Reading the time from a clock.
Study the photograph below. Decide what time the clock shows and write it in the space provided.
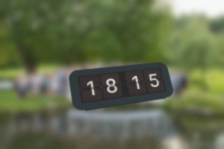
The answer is 18:15
